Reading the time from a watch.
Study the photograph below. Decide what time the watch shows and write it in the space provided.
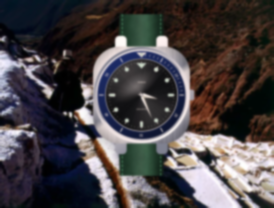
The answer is 3:26
